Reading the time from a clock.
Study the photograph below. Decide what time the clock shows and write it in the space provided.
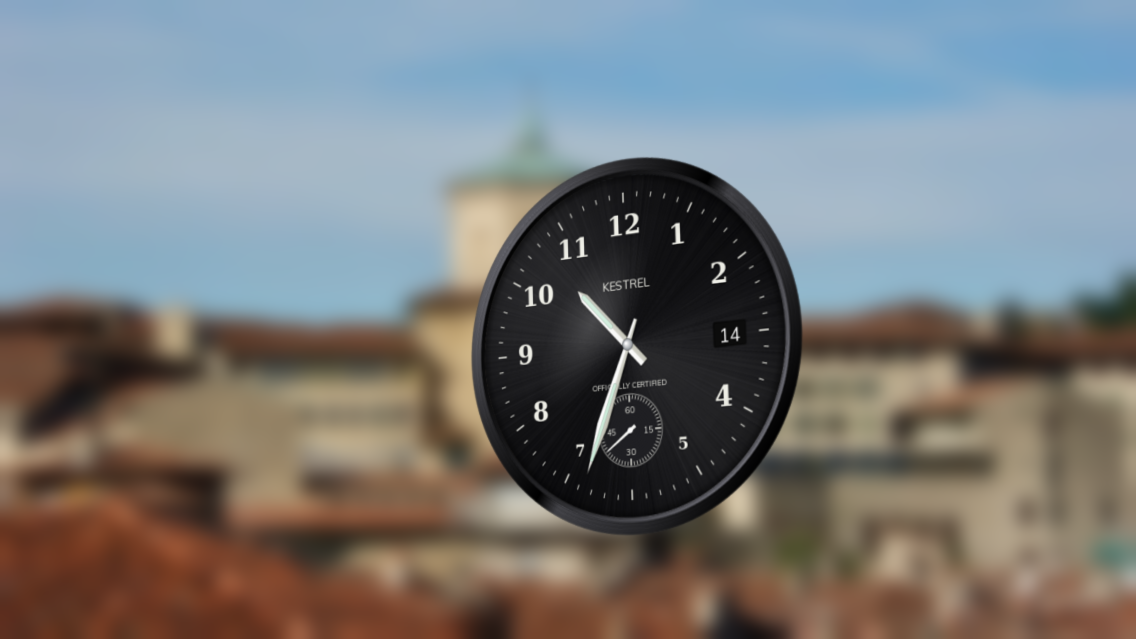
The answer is 10:33:39
